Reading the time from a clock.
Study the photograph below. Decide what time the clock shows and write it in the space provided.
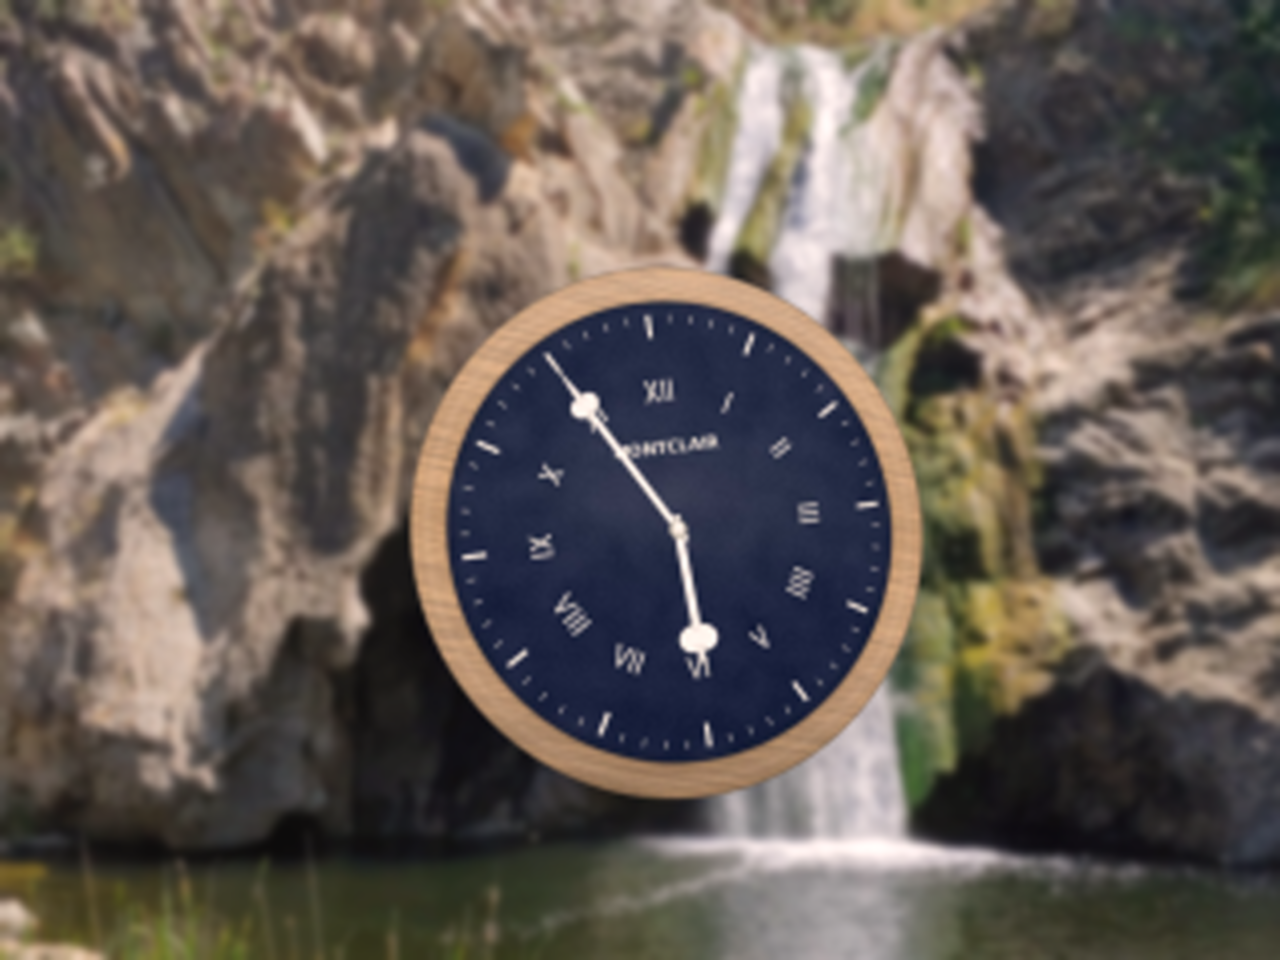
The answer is 5:55
